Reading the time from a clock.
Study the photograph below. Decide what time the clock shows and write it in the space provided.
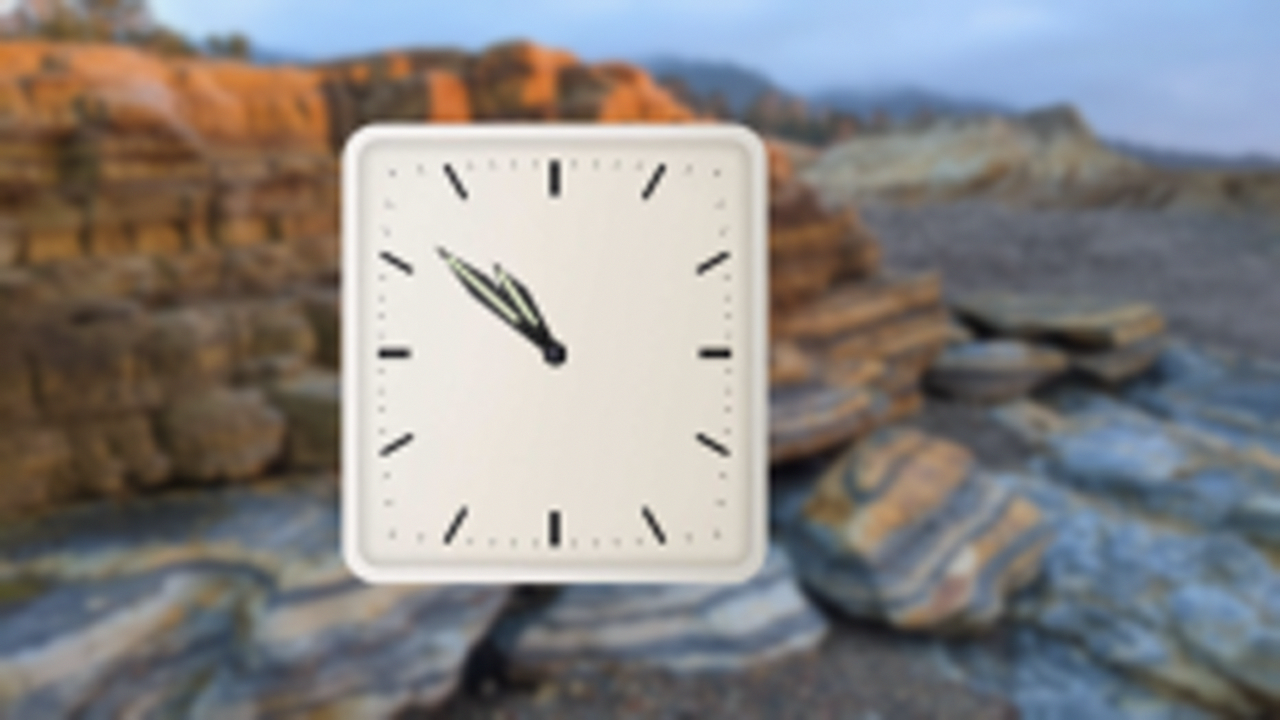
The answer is 10:52
